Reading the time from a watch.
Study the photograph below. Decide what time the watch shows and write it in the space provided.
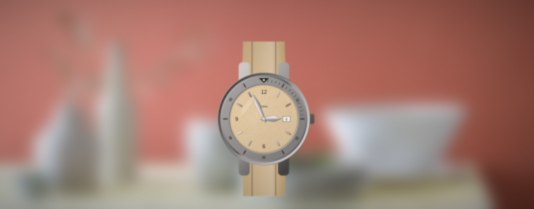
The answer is 2:56
